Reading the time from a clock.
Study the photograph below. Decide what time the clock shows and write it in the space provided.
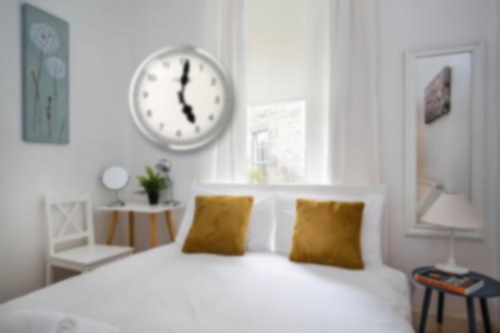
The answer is 5:01
